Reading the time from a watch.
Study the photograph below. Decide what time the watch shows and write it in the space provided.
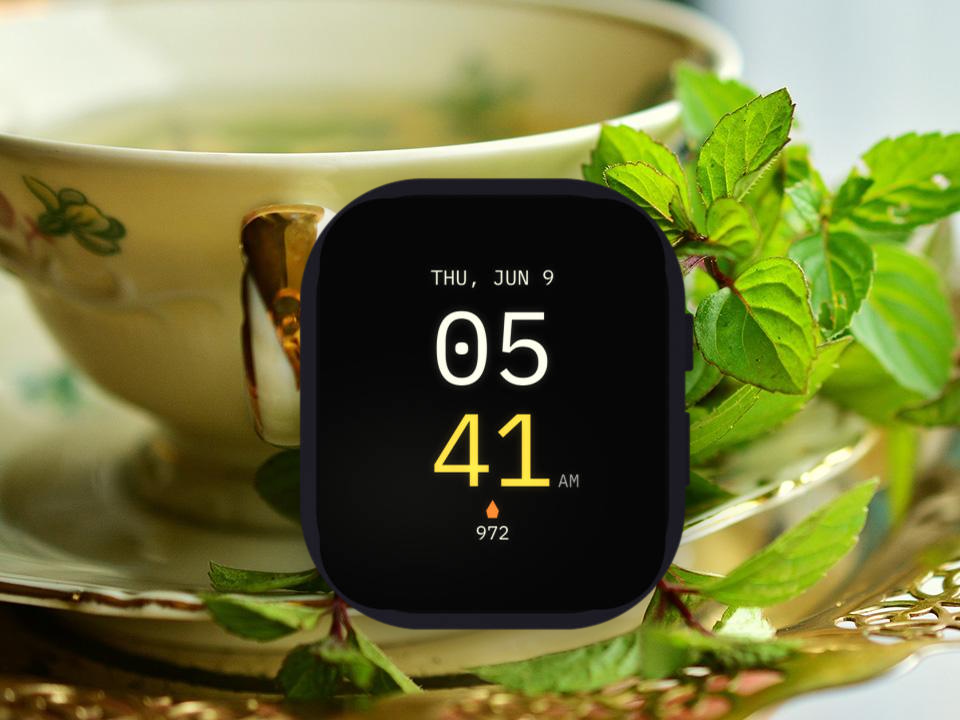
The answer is 5:41
